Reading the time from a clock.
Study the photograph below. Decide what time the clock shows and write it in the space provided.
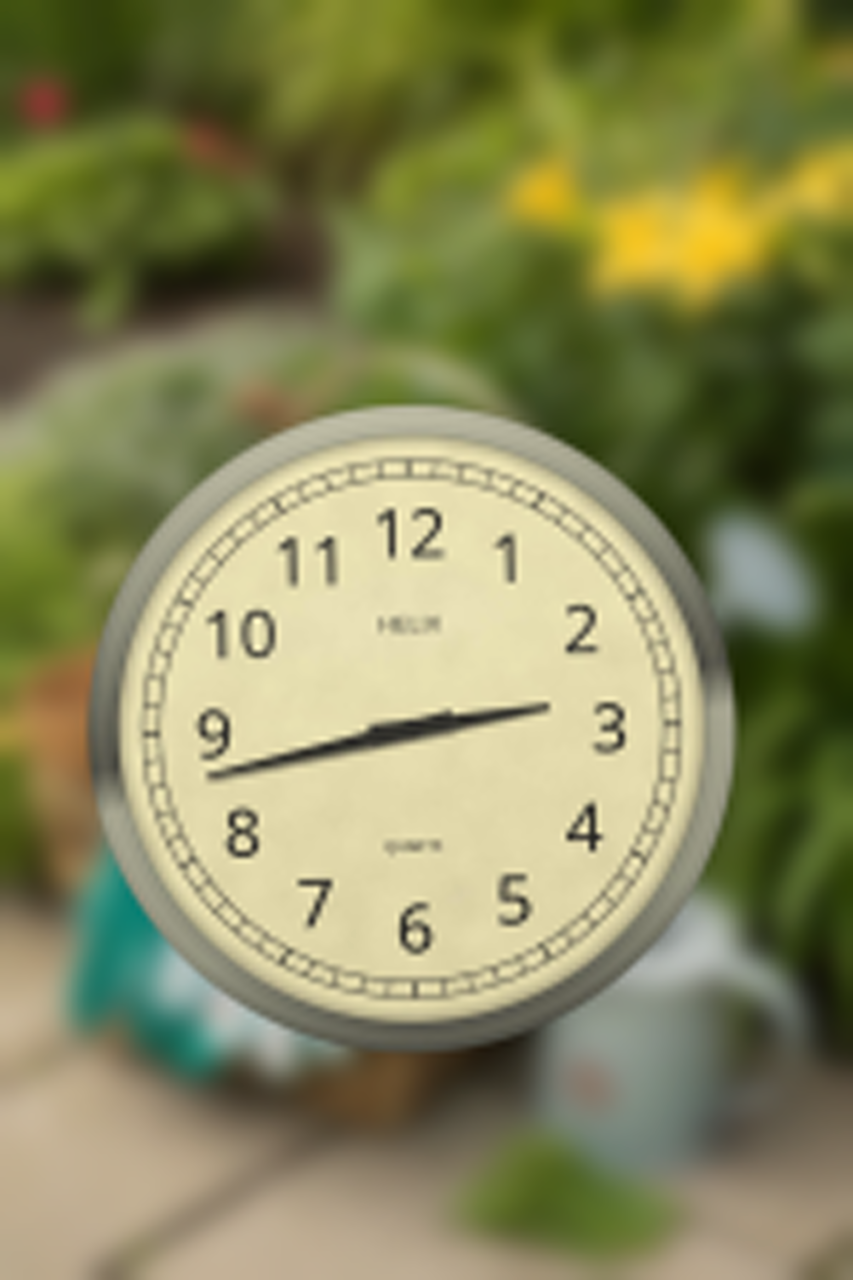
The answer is 2:43
